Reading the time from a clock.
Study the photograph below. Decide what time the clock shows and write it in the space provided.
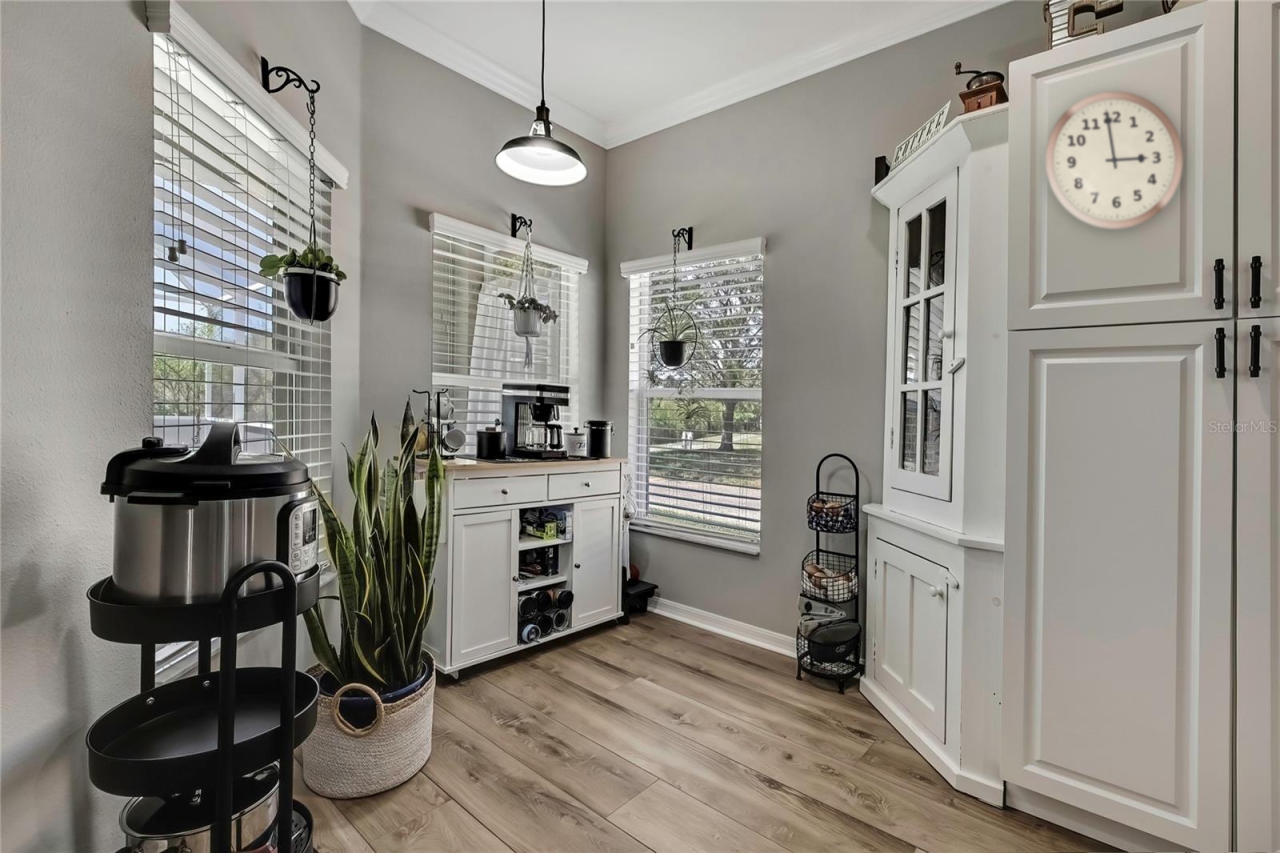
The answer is 2:59
